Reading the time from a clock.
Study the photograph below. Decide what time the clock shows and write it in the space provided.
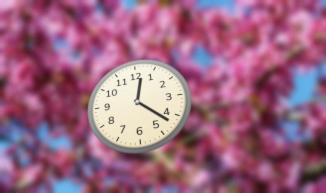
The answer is 12:22
